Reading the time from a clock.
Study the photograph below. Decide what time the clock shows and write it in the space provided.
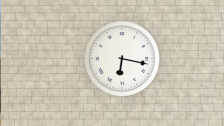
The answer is 6:17
